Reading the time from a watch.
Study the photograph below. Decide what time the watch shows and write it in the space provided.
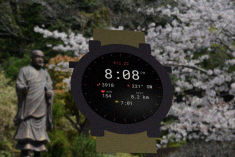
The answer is 8:08
